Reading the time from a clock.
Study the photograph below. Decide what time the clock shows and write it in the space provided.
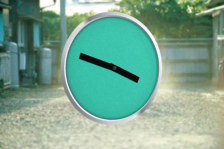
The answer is 3:48
